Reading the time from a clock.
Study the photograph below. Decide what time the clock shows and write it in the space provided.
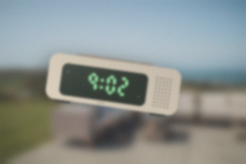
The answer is 9:02
